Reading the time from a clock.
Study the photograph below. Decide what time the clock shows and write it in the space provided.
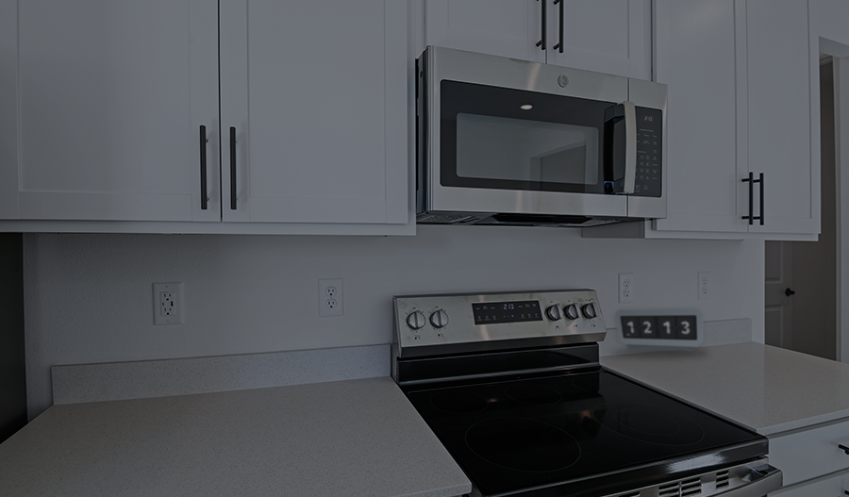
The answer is 12:13
